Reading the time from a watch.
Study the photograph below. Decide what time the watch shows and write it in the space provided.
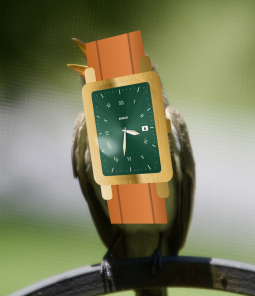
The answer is 3:32
